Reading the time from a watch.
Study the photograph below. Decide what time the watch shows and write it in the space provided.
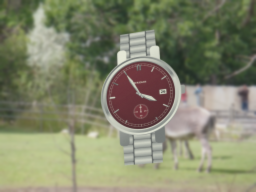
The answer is 3:55
